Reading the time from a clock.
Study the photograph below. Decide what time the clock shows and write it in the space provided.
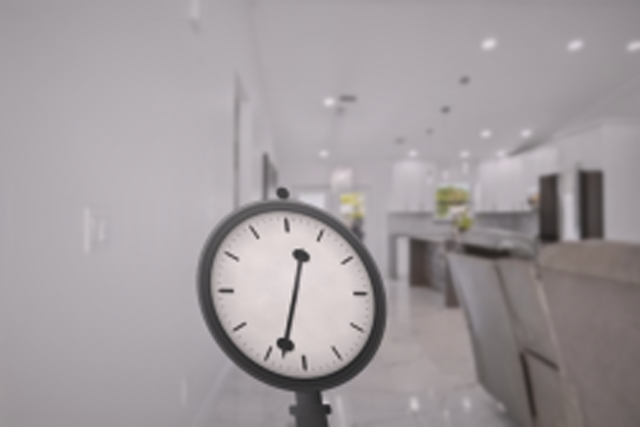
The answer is 12:33
